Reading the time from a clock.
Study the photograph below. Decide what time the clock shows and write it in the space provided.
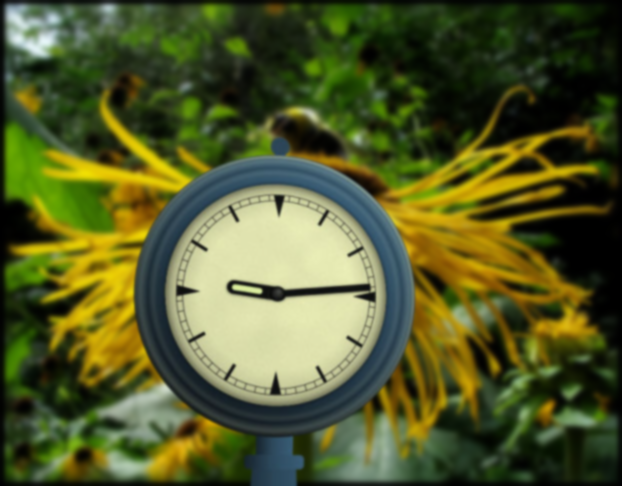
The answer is 9:14
